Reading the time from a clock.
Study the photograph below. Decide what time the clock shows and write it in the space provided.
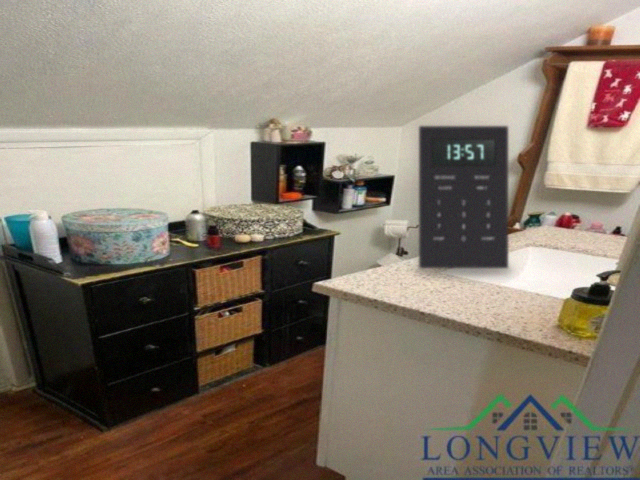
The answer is 13:57
